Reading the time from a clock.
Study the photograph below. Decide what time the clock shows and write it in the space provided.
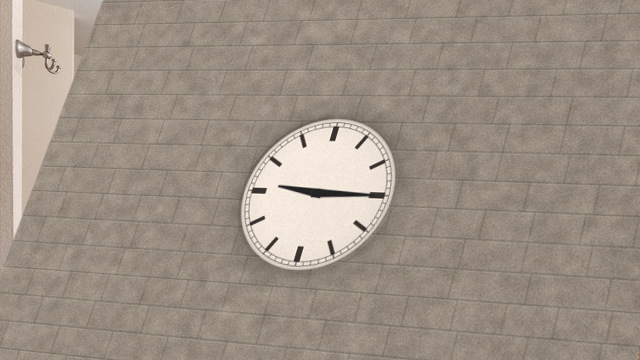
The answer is 9:15
